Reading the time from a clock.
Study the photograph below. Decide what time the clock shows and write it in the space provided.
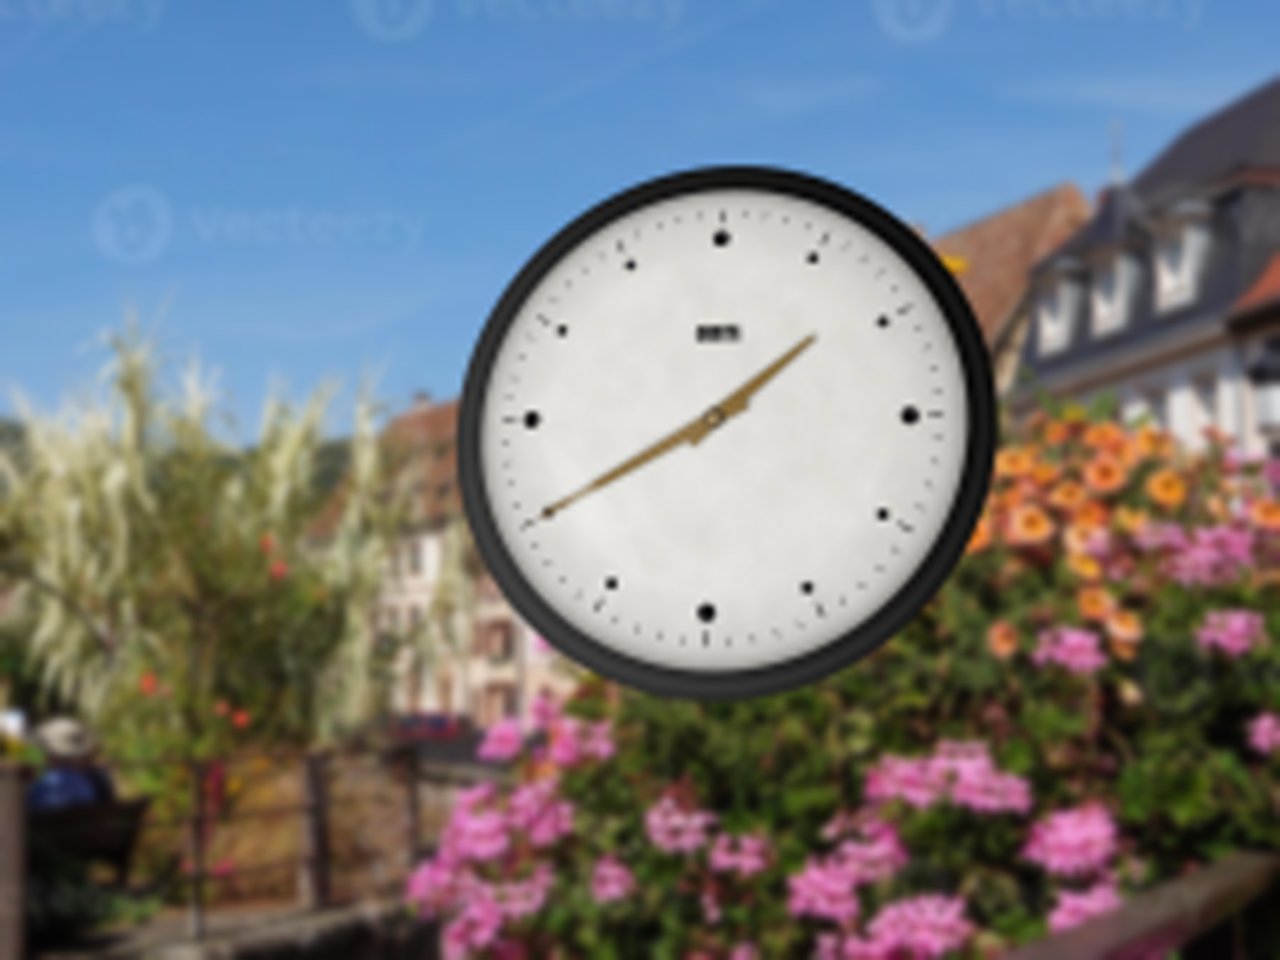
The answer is 1:40
